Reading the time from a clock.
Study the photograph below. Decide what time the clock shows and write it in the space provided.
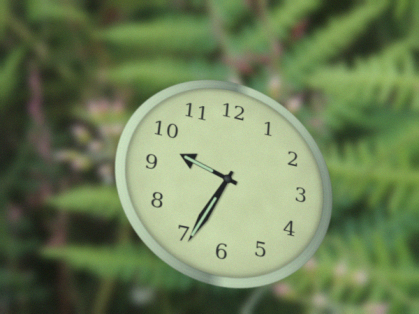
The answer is 9:34
